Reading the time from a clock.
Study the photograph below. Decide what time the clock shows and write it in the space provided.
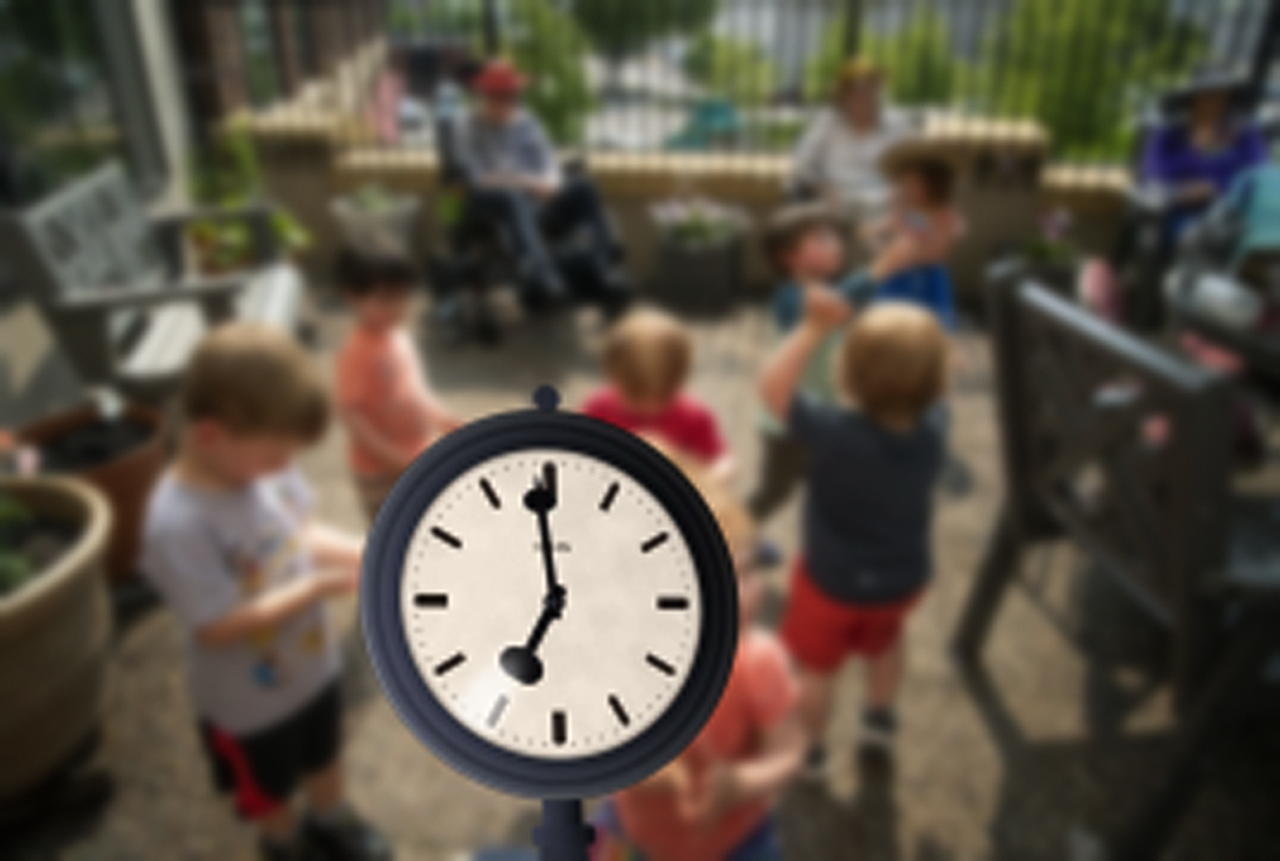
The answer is 6:59
